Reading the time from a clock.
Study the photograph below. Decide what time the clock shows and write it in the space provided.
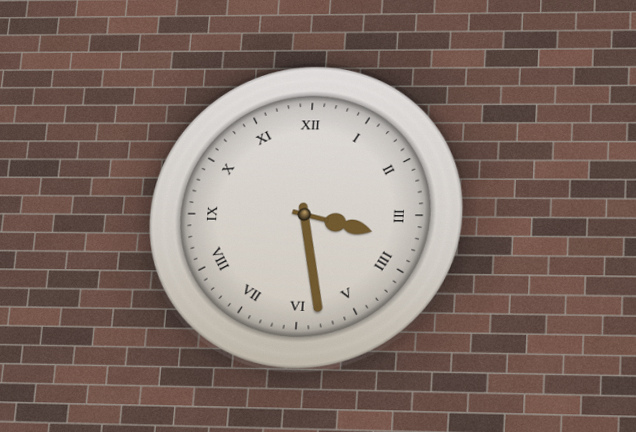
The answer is 3:28
